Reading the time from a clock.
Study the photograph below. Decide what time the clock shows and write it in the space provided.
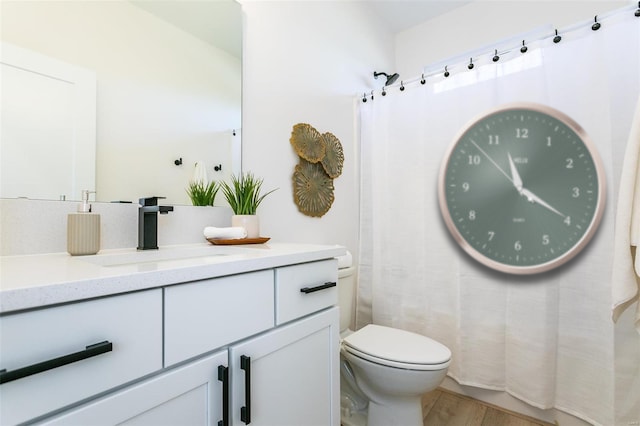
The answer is 11:19:52
